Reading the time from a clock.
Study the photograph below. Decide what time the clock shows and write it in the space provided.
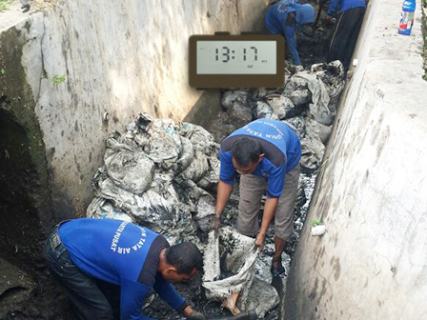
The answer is 13:17
